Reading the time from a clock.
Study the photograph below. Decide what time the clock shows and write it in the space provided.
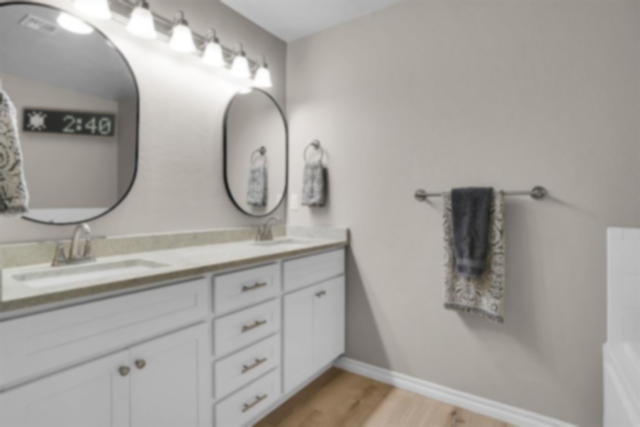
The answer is 2:40
